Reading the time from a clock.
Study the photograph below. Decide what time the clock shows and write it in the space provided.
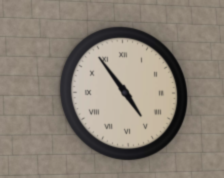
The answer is 4:54
